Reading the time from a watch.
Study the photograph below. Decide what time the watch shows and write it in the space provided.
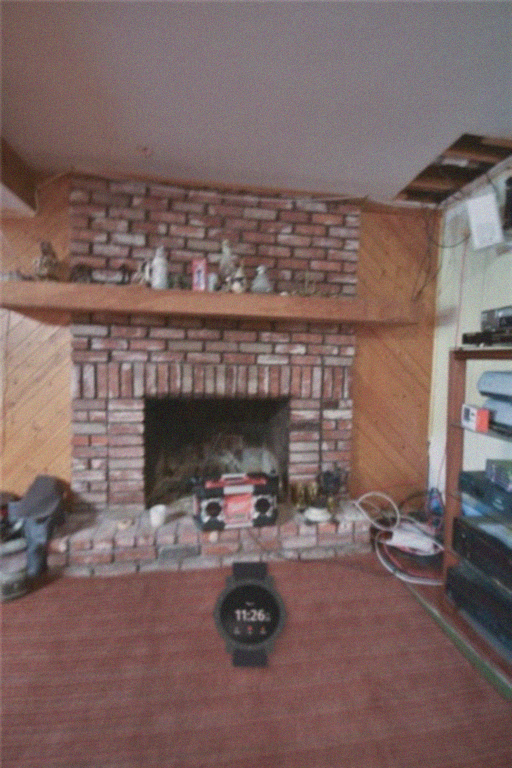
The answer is 11:26
